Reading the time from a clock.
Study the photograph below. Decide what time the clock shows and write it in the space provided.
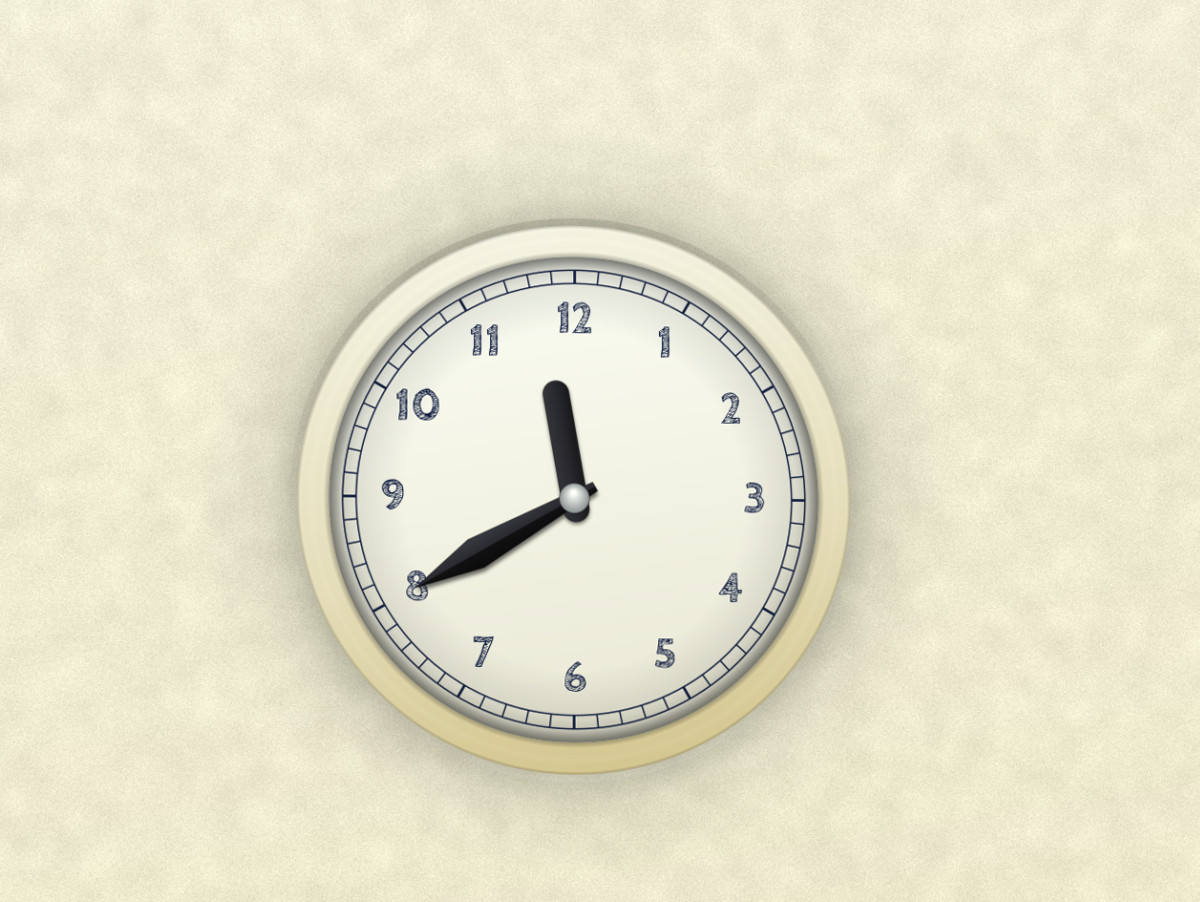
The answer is 11:40
